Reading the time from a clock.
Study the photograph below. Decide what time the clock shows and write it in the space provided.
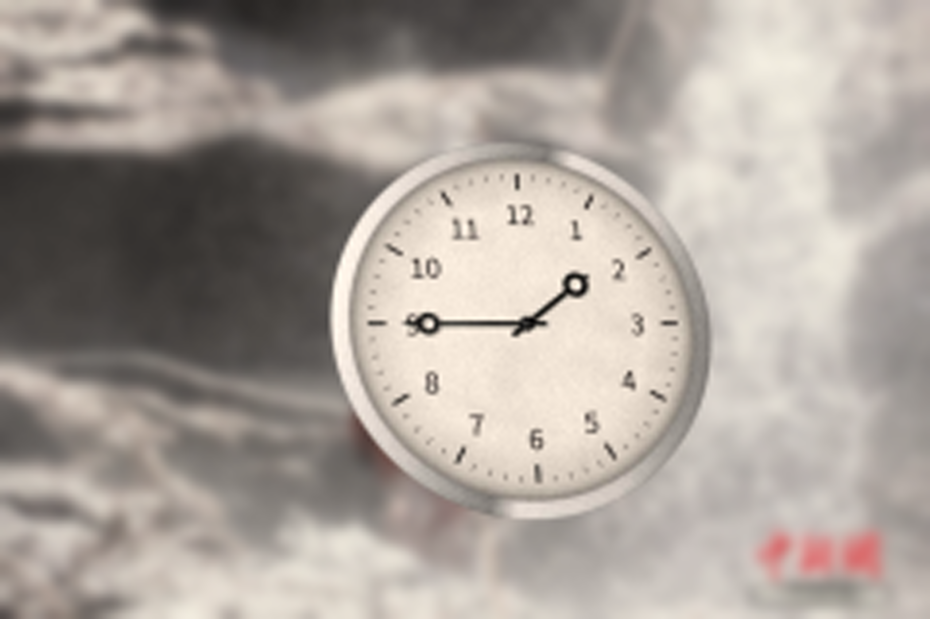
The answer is 1:45
